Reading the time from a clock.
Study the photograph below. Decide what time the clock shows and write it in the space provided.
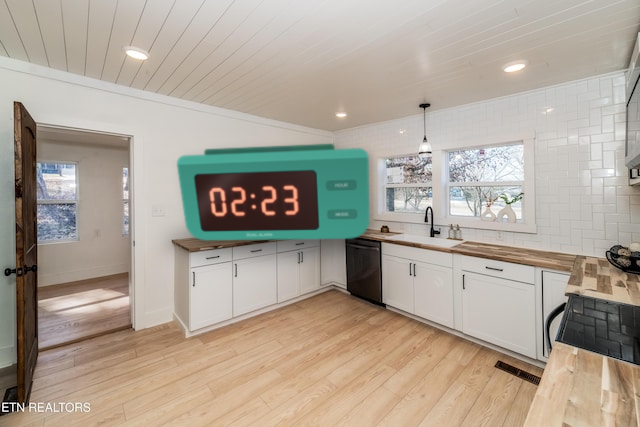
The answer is 2:23
